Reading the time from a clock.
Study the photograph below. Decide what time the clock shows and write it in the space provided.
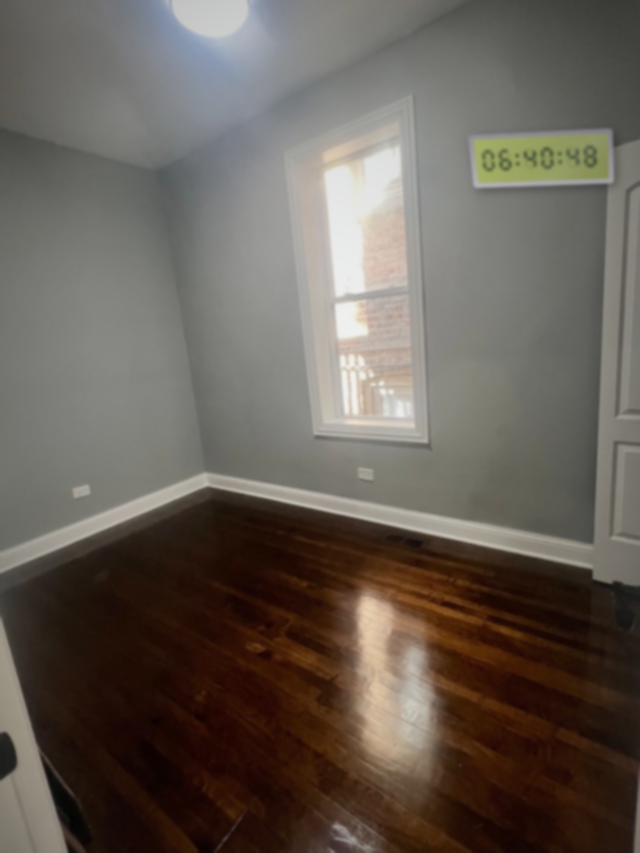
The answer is 6:40:48
